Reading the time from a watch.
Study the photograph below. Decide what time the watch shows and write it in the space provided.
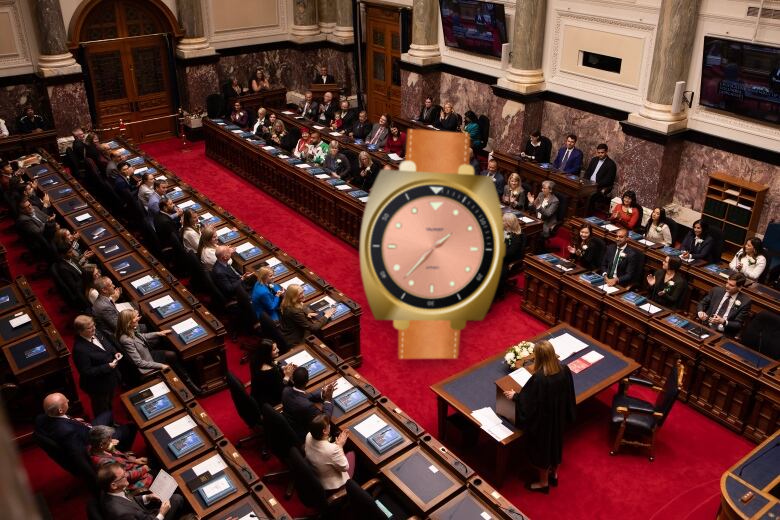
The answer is 1:37
